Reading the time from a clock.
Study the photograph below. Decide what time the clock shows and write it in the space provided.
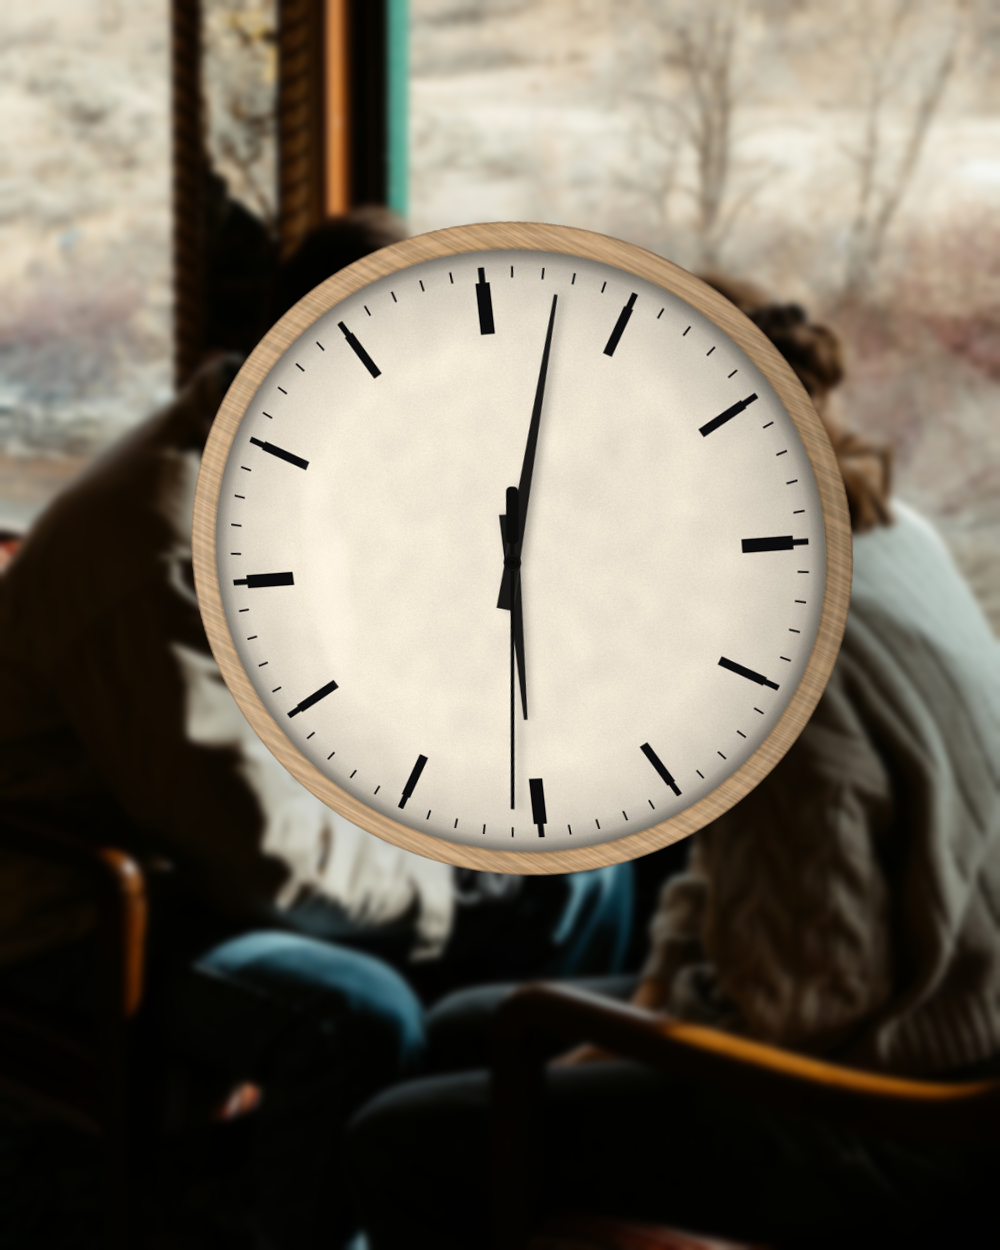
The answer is 6:02:31
